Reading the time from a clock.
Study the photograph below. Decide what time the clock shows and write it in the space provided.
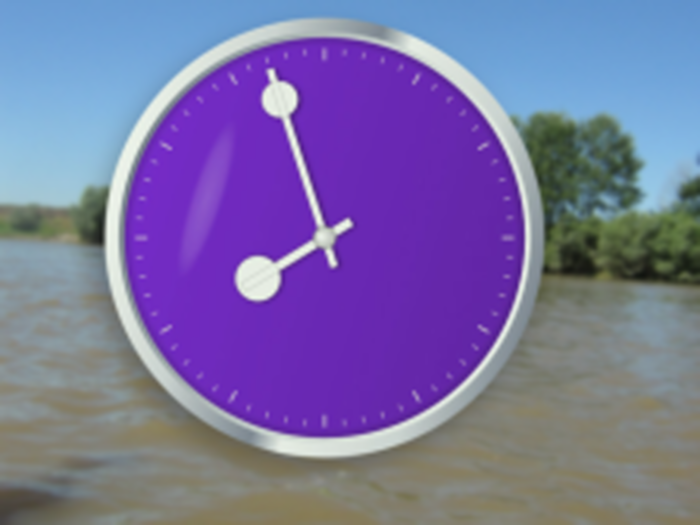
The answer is 7:57
